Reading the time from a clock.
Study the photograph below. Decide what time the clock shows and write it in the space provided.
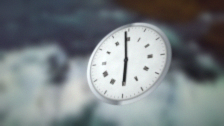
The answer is 5:59
